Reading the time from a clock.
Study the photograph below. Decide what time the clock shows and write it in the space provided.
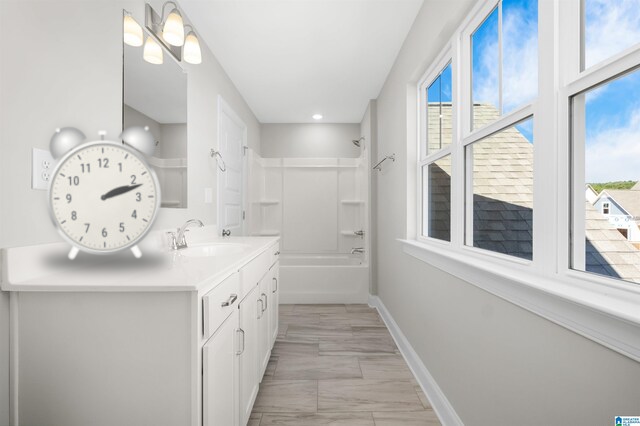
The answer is 2:12
